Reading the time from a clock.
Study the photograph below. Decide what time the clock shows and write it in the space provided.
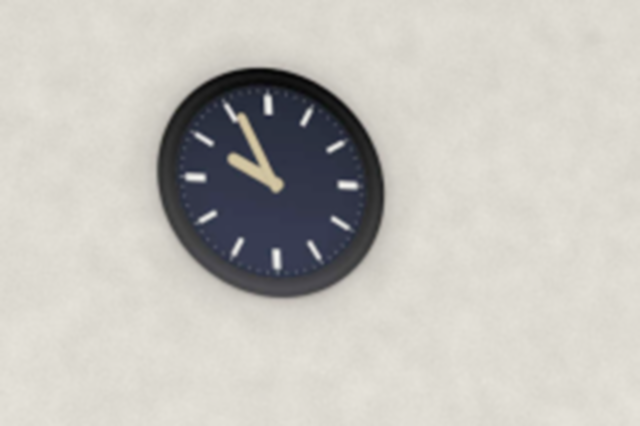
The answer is 9:56
